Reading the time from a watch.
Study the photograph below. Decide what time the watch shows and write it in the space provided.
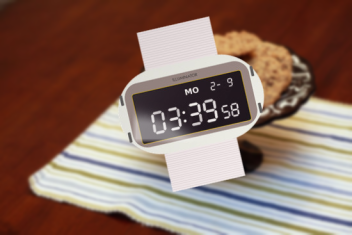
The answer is 3:39:58
